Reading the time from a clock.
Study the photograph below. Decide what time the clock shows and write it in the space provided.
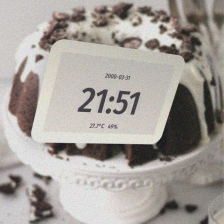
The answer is 21:51
